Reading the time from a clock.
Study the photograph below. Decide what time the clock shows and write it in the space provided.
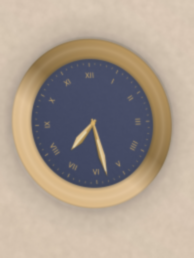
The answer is 7:28
